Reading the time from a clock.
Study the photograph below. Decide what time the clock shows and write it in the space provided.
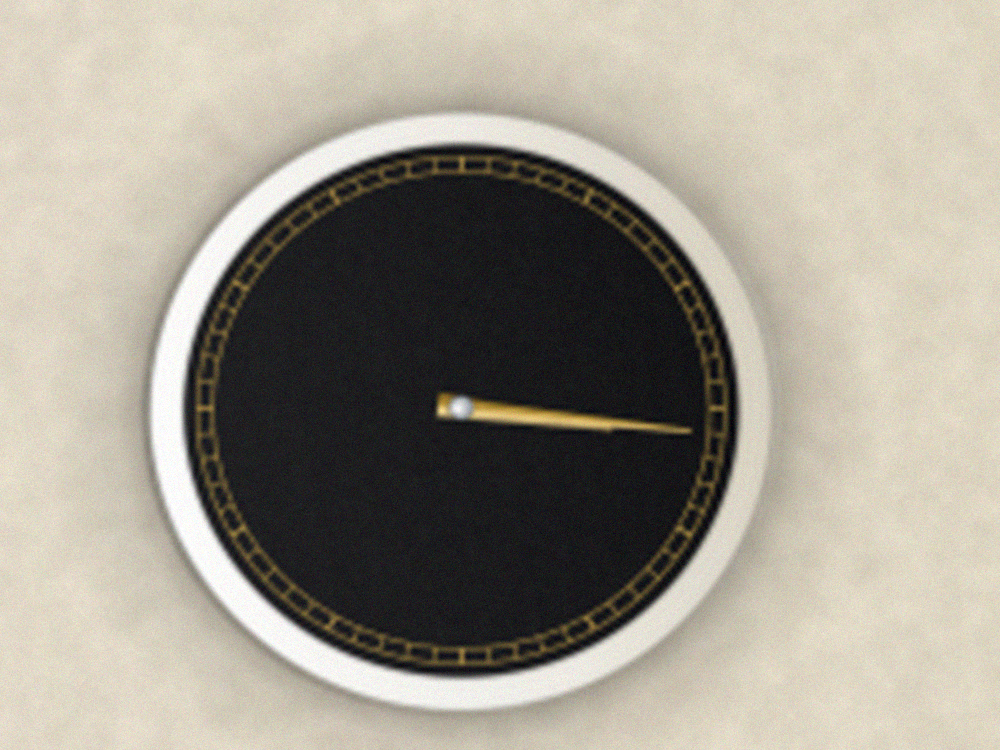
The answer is 3:16
